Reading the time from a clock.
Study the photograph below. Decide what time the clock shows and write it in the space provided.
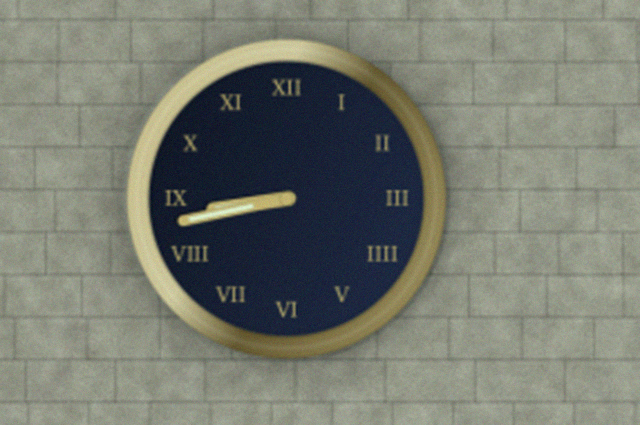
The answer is 8:43
